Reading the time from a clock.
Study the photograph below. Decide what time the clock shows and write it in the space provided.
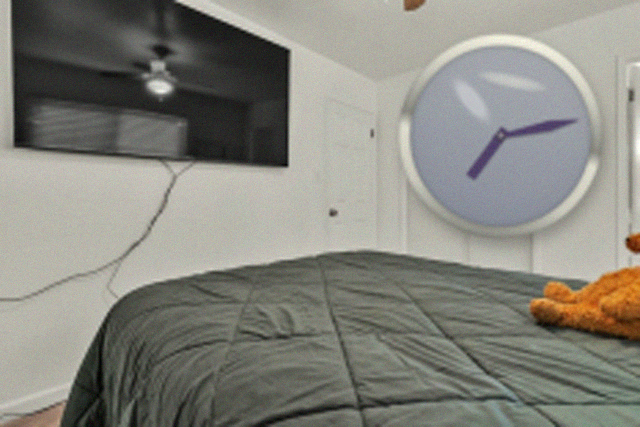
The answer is 7:13
